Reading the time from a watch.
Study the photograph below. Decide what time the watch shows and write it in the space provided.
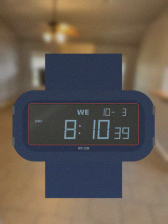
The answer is 8:10:39
